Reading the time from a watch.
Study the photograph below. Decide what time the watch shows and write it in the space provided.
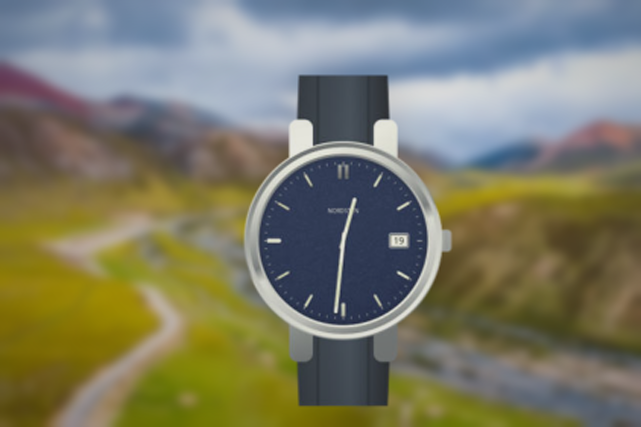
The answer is 12:31
